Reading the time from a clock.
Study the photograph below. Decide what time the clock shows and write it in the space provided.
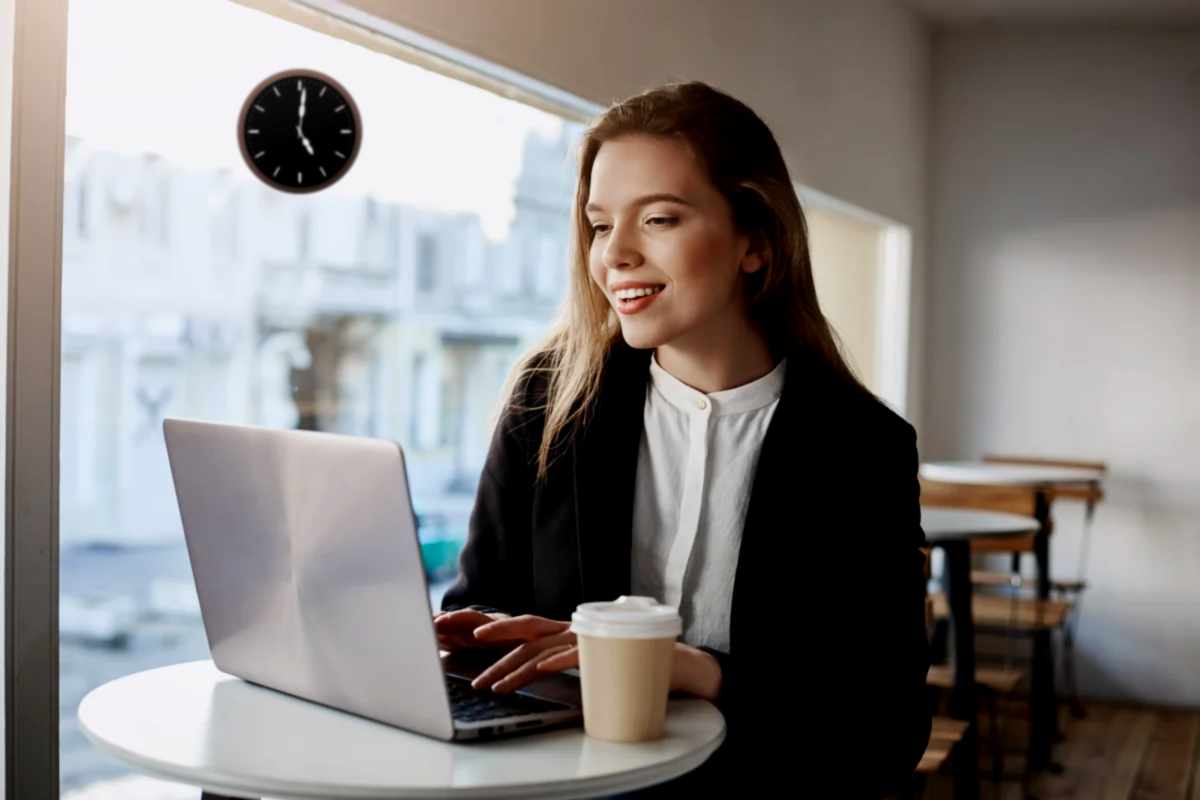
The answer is 5:01
